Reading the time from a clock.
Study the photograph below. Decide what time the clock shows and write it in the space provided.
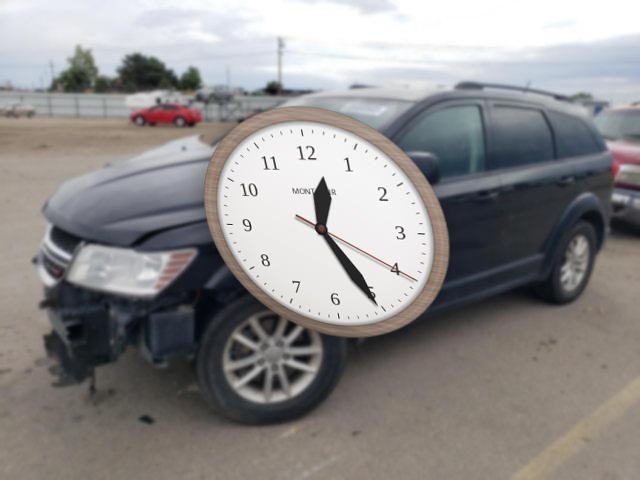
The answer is 12:25:20
